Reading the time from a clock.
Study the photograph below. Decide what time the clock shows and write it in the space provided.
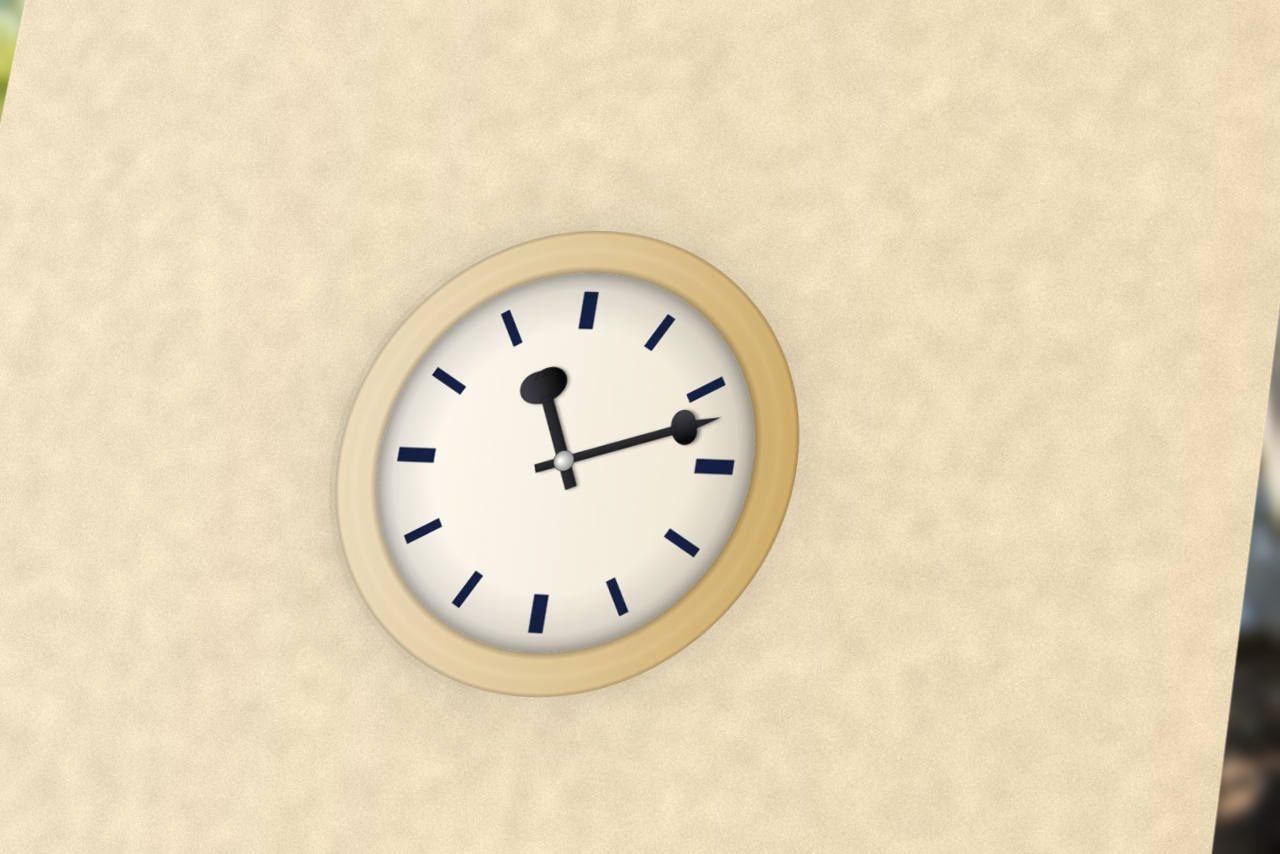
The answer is 11:12
